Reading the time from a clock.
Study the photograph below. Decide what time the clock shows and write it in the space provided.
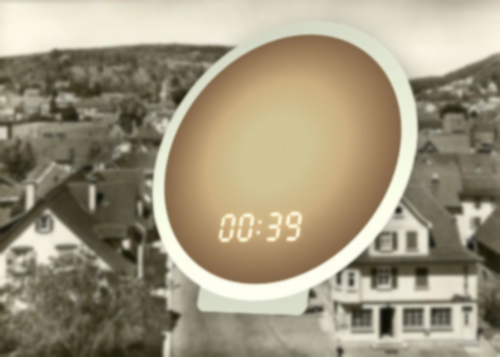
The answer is 0:39
